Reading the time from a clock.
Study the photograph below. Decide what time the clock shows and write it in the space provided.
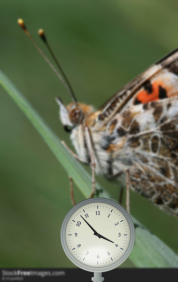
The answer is 3:53
